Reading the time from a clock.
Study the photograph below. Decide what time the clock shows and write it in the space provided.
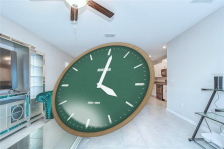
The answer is 4:01
